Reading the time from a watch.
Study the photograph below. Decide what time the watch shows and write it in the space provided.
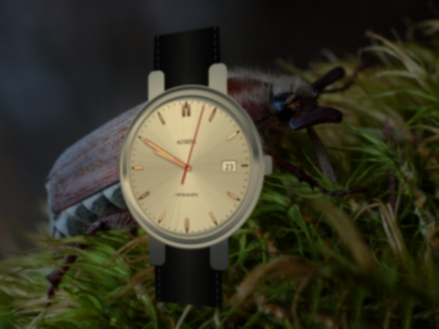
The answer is 9:50:03
